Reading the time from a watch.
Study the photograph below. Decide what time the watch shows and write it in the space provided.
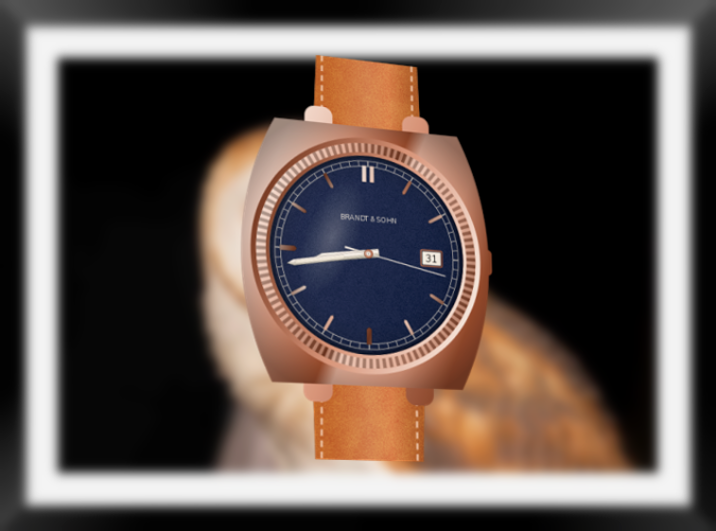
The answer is 8:43:17
